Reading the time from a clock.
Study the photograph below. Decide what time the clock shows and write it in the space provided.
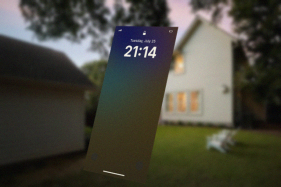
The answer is 21:14
